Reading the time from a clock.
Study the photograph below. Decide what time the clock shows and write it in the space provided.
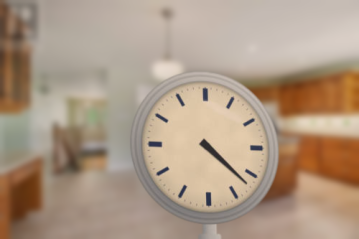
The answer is 4:22
